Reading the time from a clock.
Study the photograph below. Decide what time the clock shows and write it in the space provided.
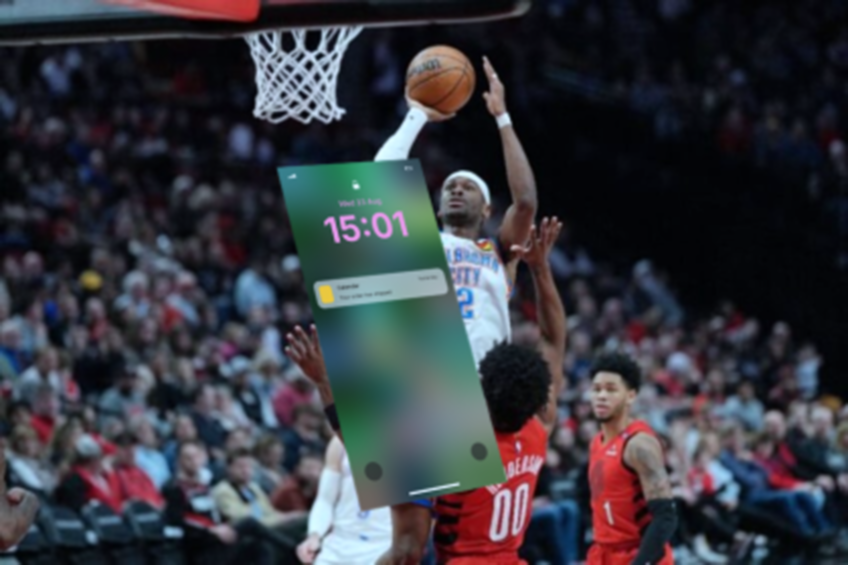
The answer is 15:01
